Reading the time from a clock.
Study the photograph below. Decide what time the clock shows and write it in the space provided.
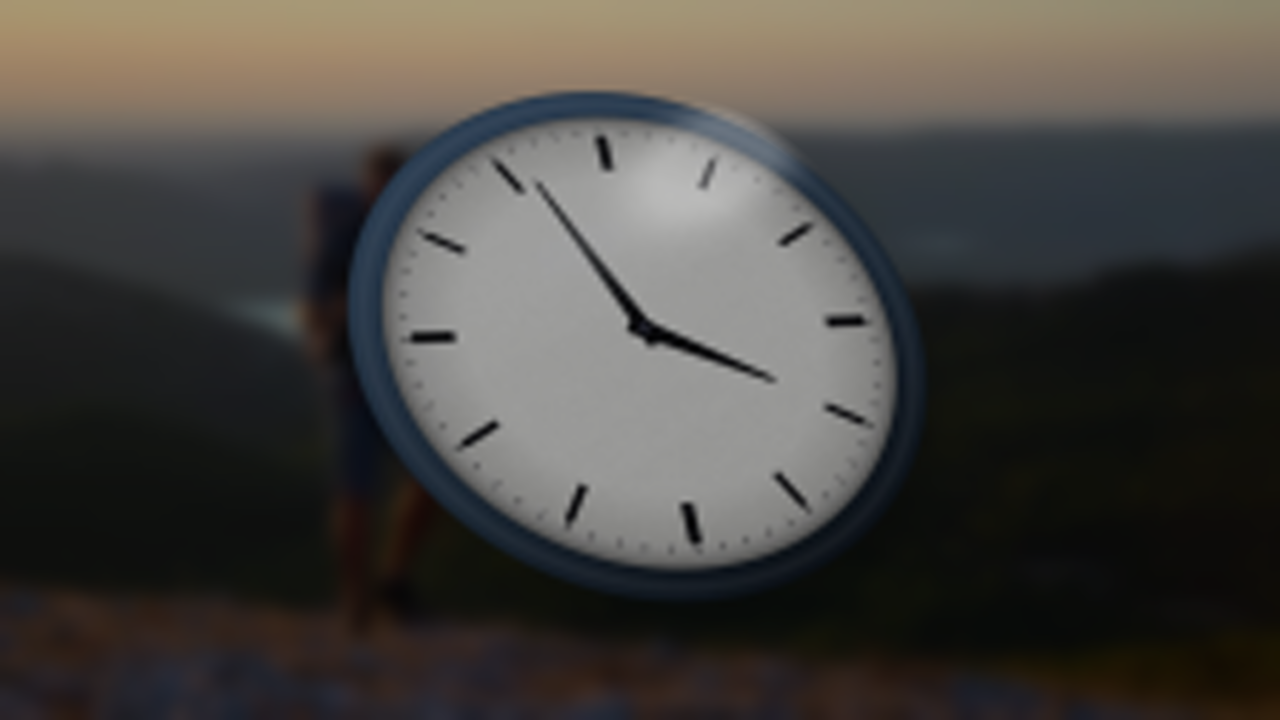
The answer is 3:56
